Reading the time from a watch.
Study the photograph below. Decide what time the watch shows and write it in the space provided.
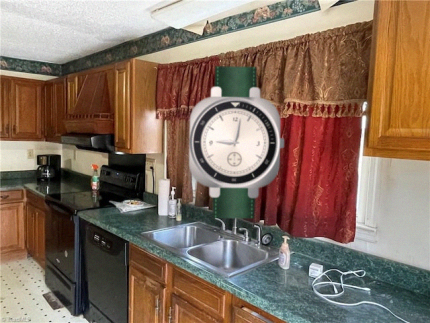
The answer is 9:02
